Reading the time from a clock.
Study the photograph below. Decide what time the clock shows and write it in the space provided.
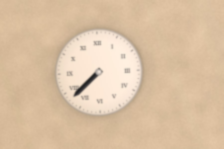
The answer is 7:38
